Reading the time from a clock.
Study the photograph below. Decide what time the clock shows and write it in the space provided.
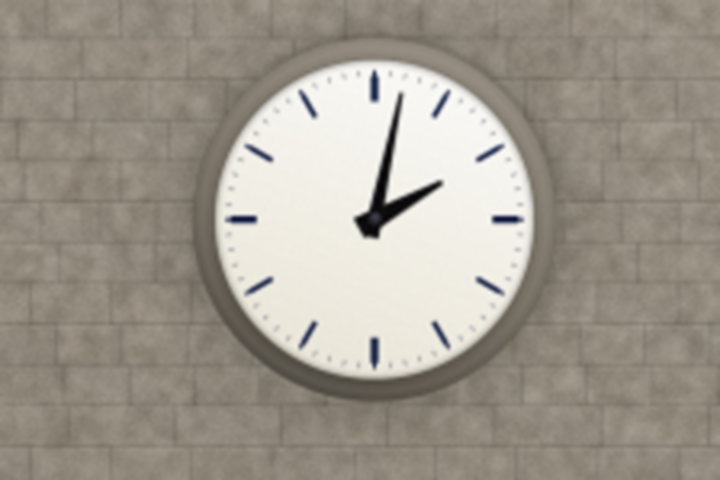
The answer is 2:02
